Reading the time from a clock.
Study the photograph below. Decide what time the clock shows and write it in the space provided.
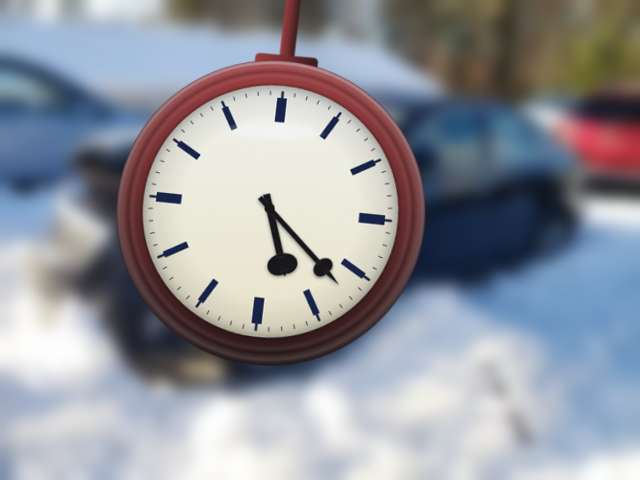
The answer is 5:22
